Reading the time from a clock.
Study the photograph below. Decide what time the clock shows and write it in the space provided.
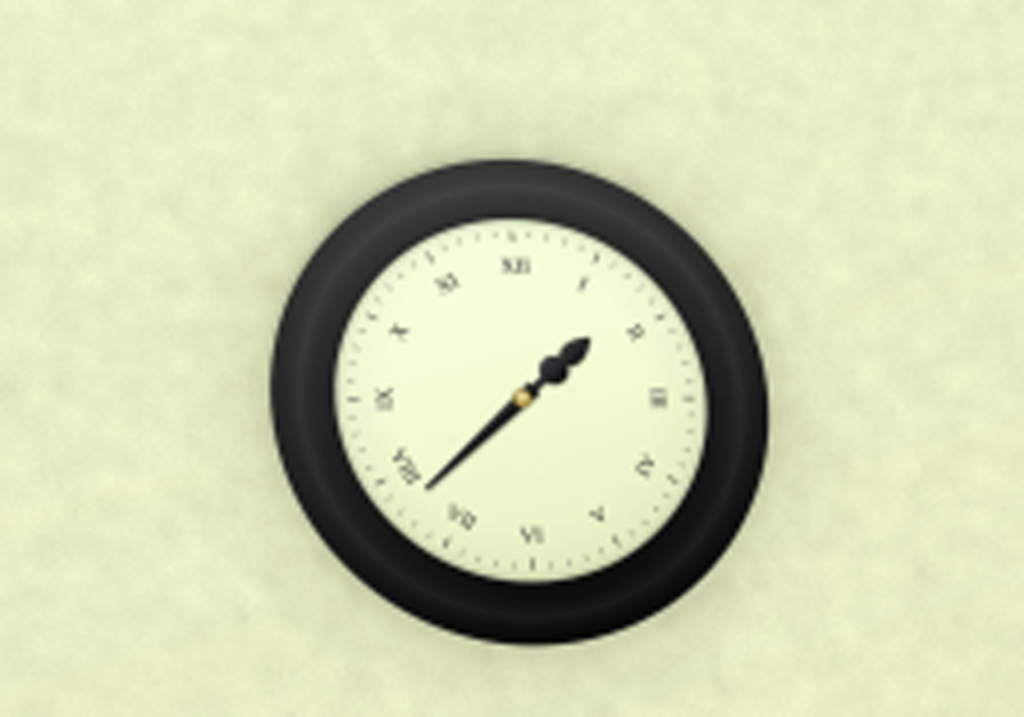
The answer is 1:38
